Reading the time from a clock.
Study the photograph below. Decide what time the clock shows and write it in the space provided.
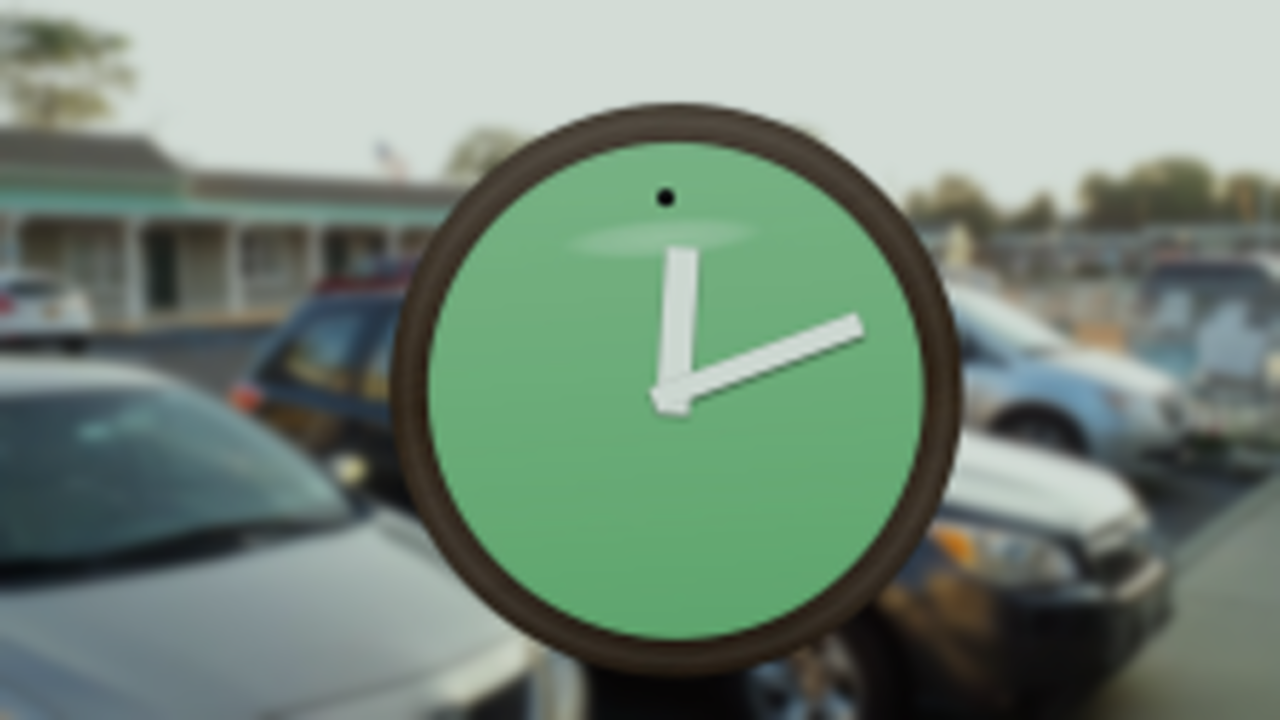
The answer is 12:12
